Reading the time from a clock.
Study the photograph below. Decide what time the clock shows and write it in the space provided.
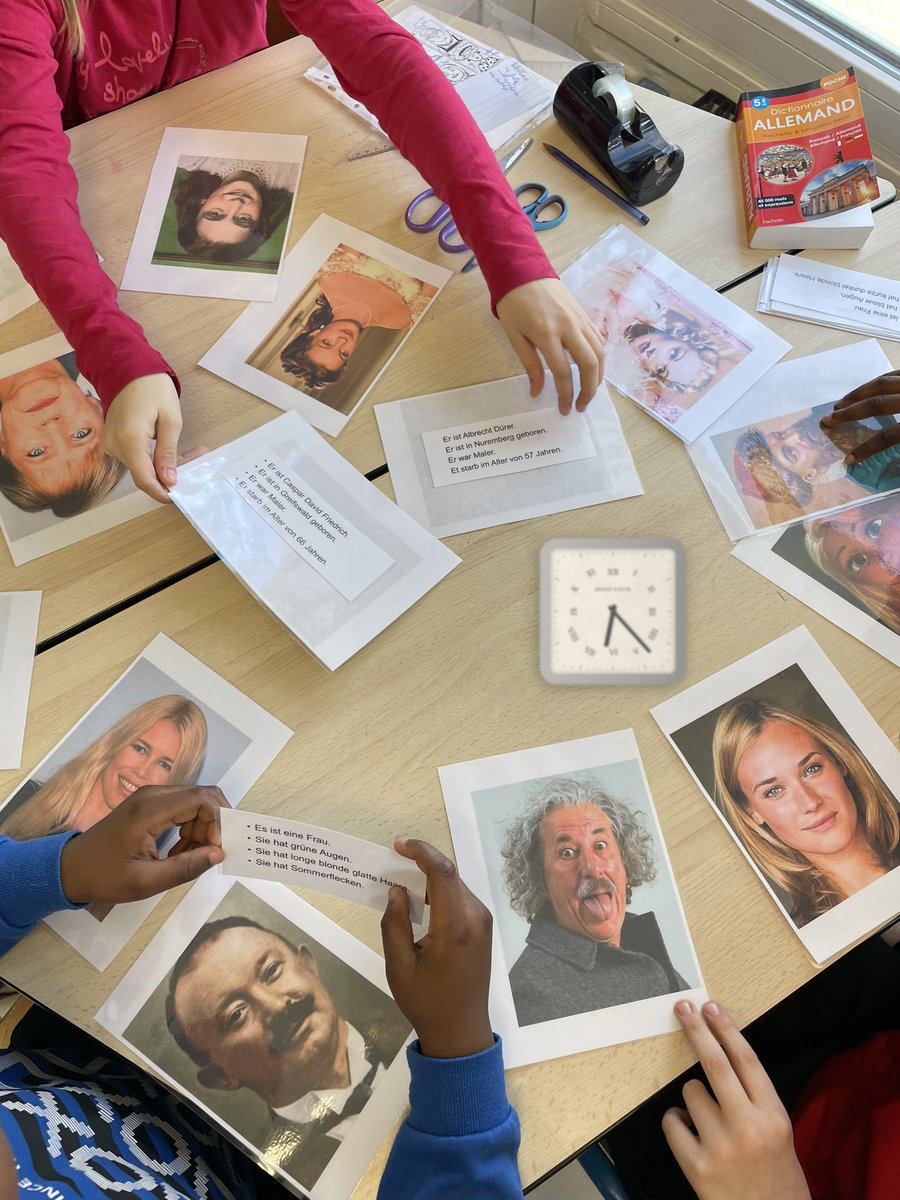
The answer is 6:23
